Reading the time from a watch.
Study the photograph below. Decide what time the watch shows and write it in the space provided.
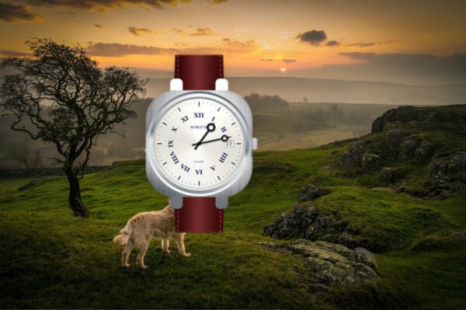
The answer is 1:13
